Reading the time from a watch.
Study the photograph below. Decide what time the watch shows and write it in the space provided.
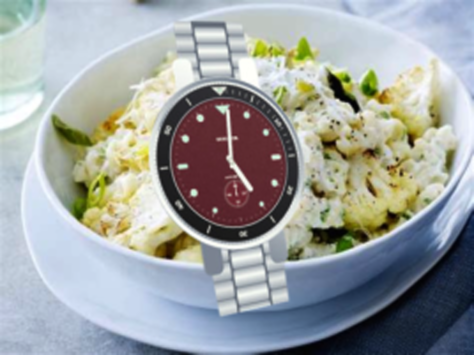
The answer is 5:01
